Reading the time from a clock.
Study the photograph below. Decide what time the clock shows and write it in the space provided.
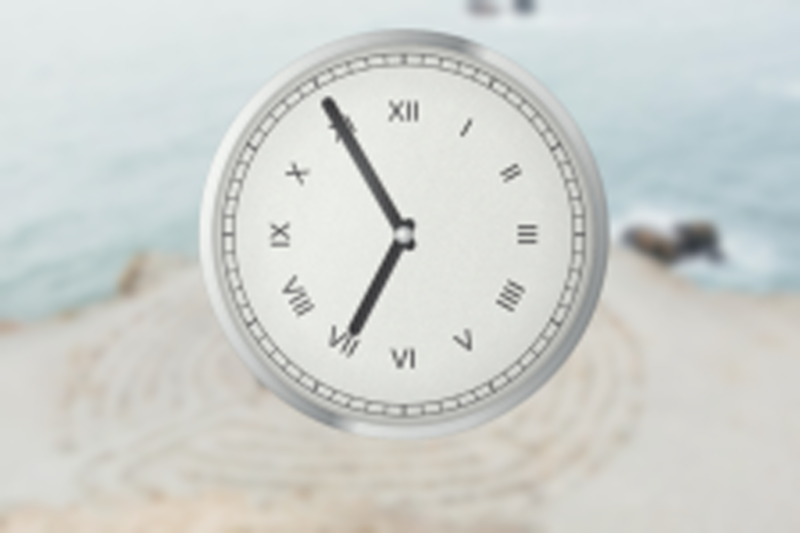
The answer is 6:55
